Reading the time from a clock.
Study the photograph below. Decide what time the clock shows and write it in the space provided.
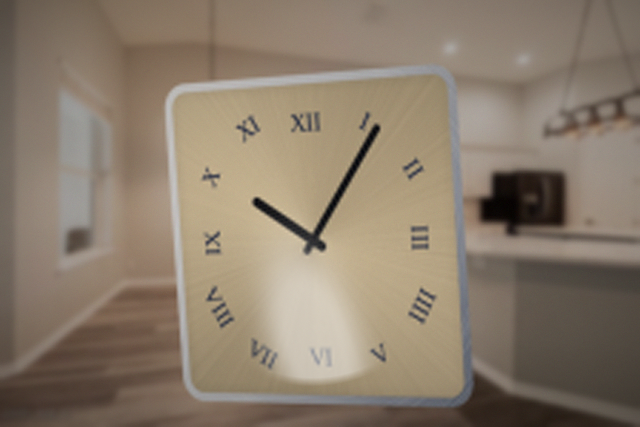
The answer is 10:06
